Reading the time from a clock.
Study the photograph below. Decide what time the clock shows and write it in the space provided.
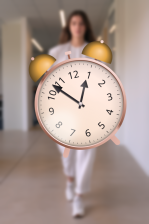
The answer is 12:53
